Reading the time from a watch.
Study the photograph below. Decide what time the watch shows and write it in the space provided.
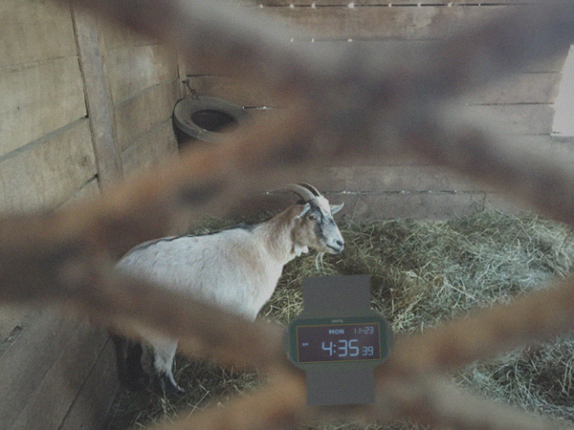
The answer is 4:35
